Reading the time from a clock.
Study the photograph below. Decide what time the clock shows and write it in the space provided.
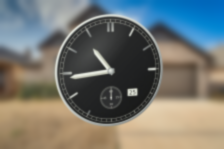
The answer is 10:44
